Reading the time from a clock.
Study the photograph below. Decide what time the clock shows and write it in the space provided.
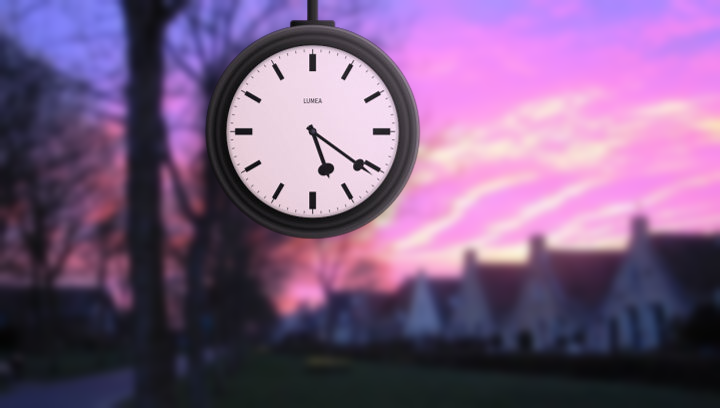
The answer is 5:21
